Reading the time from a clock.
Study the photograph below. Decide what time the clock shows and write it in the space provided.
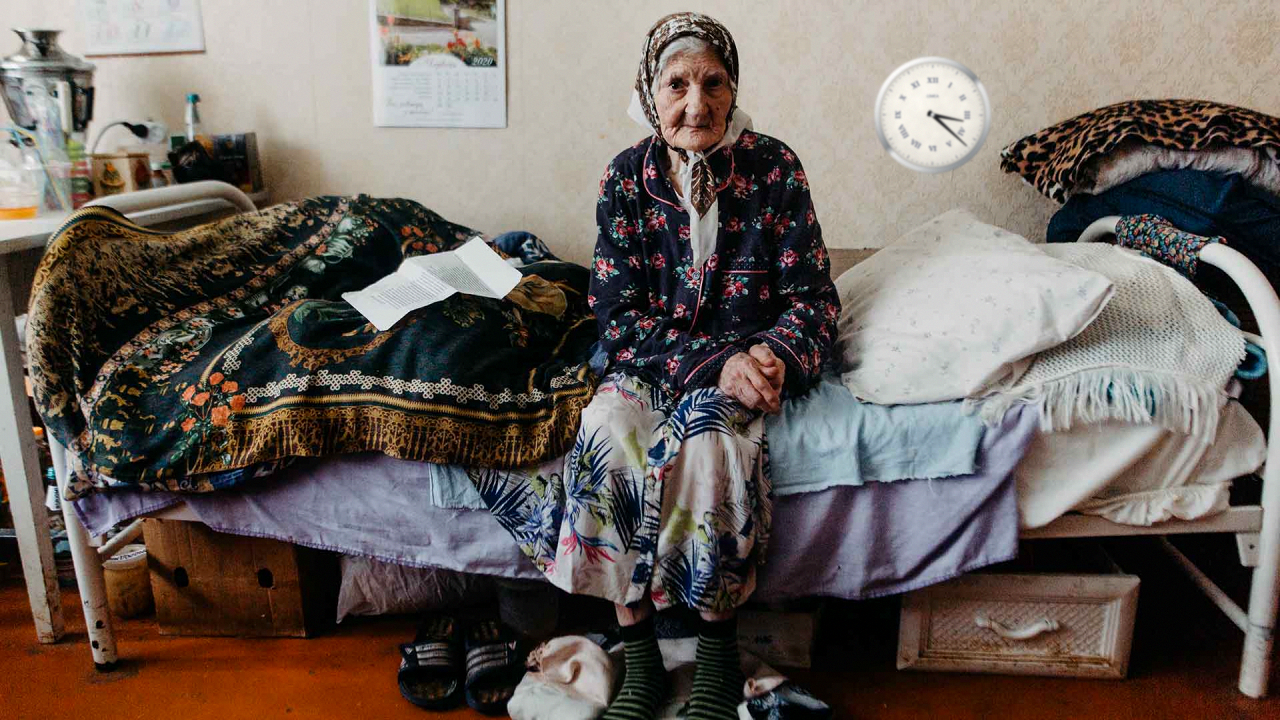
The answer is 3:22
